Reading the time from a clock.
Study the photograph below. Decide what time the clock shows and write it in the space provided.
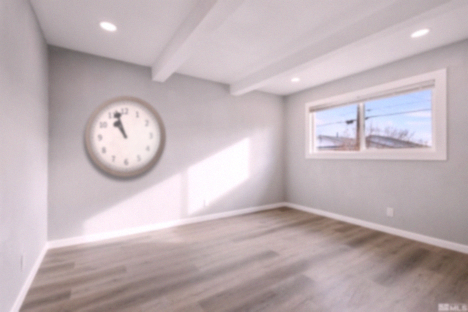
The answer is 10:57
